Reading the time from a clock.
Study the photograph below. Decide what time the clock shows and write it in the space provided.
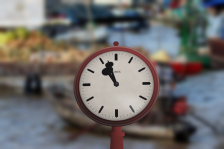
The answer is 10:57
